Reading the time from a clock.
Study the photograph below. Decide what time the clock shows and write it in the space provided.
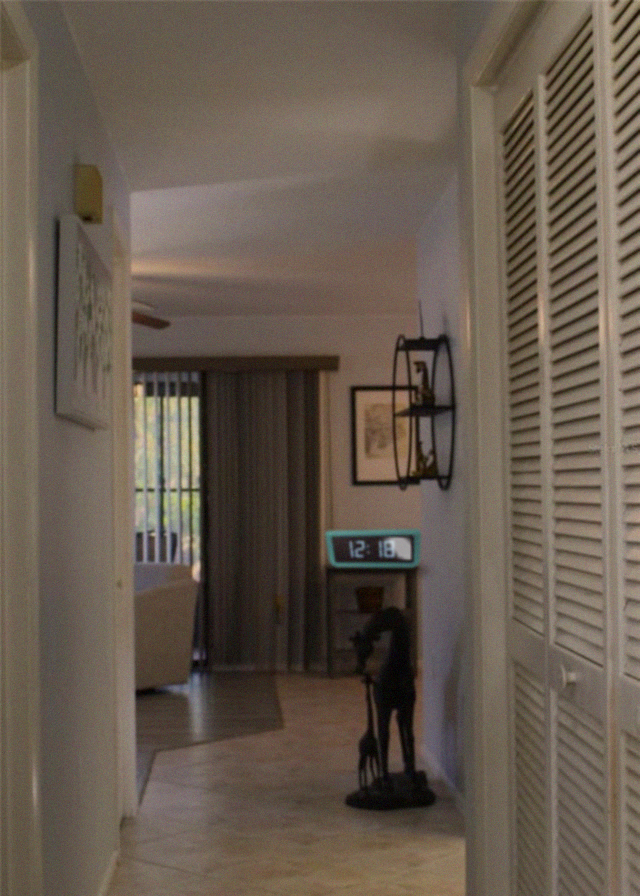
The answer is 12:18
